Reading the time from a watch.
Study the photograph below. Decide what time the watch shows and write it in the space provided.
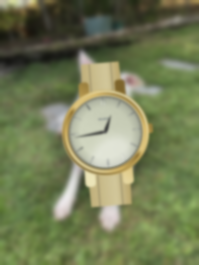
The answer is 12:44
